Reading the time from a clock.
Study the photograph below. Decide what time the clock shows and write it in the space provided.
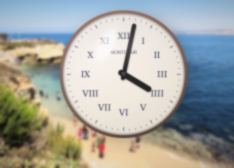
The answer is 4:02
